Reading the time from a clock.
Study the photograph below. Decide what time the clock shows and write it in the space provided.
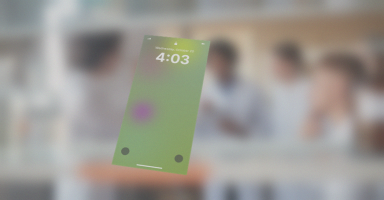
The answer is 4:03
